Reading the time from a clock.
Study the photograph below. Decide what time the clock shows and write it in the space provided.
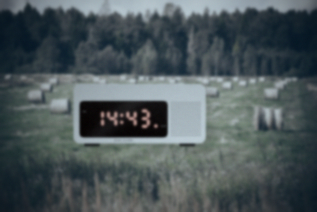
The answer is 14:43
